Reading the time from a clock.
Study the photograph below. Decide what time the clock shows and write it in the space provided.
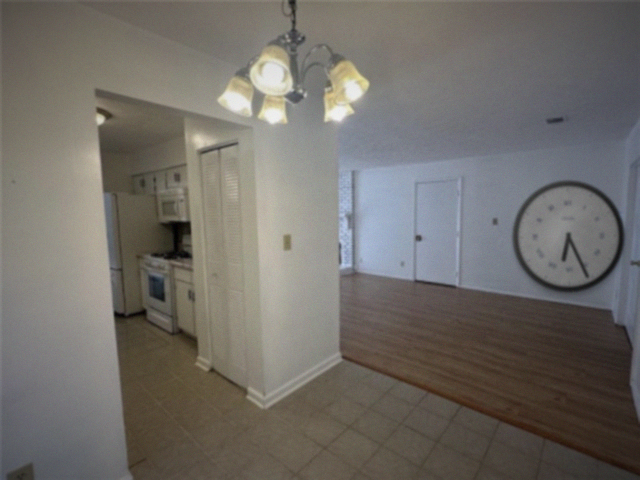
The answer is 6:26
